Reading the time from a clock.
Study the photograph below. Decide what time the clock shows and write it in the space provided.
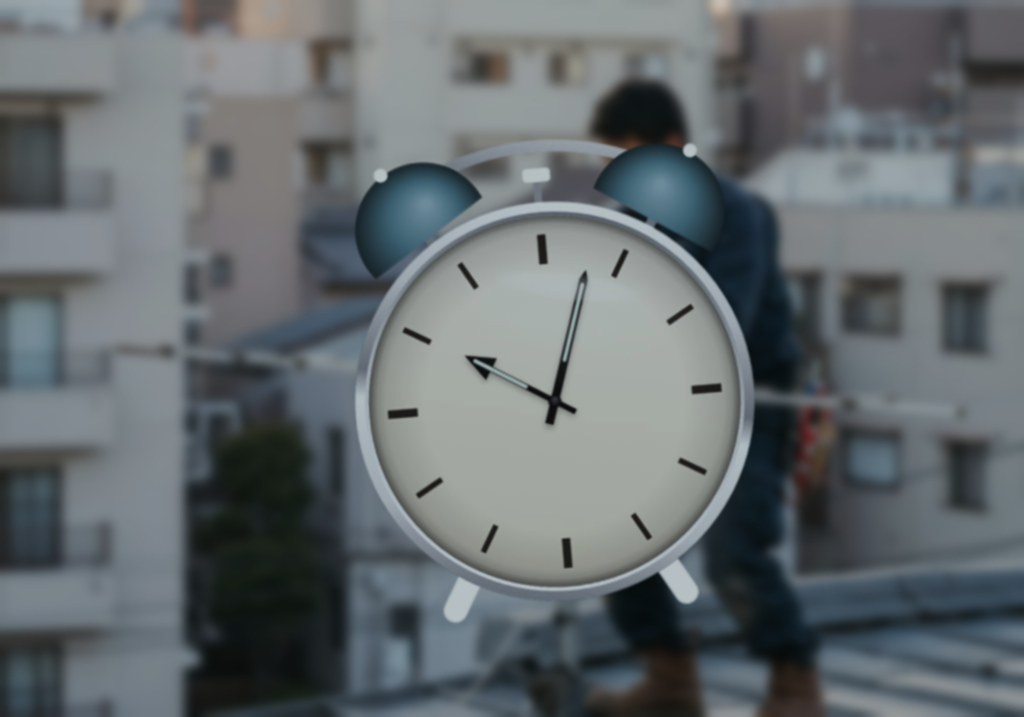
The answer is 10:03
